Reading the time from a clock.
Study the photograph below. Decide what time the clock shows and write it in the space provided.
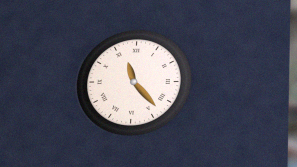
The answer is 11:23
